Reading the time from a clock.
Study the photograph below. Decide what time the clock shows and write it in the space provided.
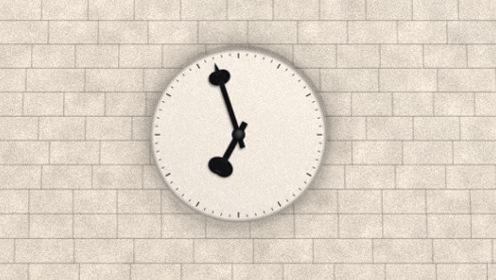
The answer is 6:57
